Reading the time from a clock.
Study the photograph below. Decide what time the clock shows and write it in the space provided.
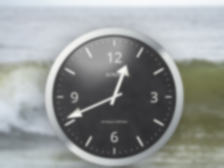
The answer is 12:41
